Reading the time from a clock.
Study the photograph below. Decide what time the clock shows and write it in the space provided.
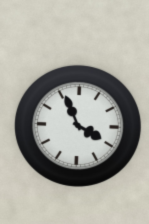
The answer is 3:56
